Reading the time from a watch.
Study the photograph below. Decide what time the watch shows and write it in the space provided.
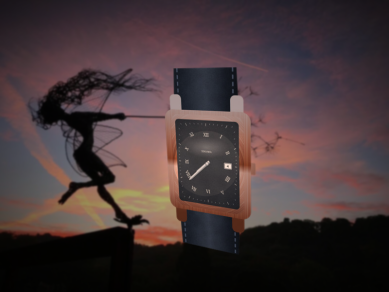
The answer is 7:38
